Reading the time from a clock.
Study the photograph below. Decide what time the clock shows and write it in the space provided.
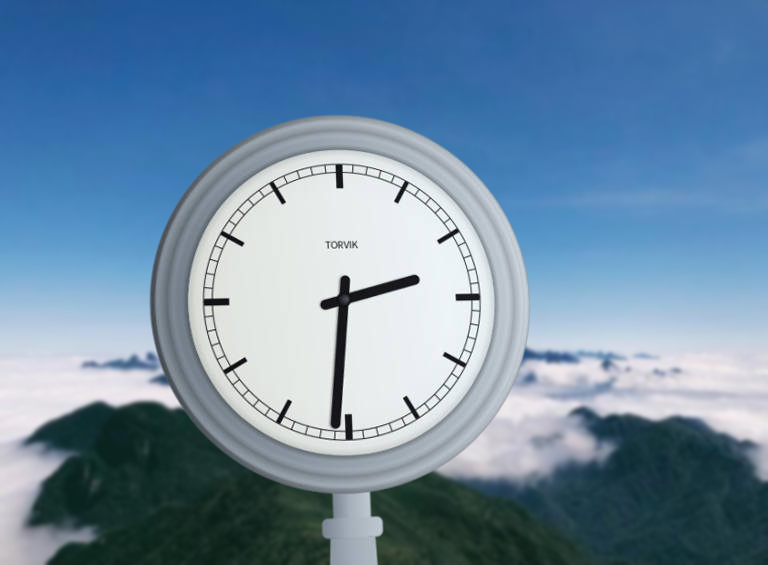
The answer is 2:31
